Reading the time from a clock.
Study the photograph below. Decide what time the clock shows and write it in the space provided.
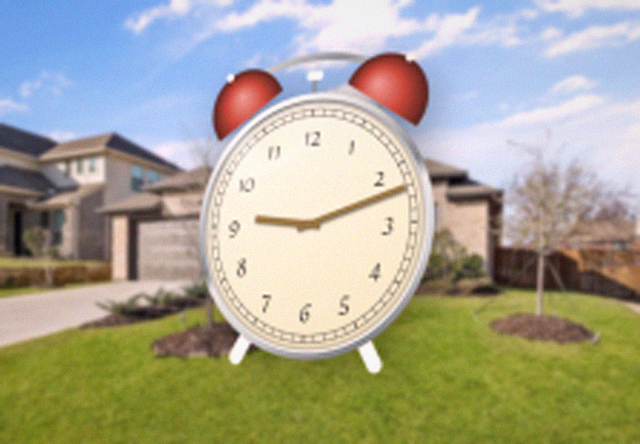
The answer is 9:12
